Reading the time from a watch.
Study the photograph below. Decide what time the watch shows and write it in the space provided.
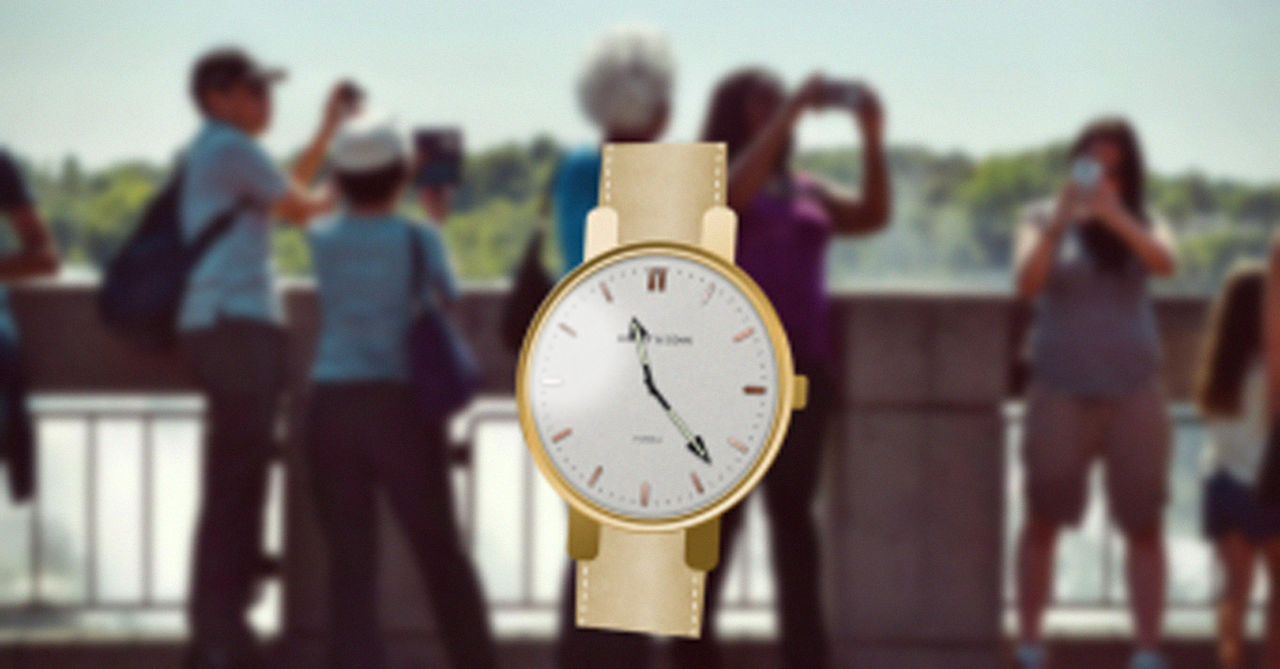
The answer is 11:23
